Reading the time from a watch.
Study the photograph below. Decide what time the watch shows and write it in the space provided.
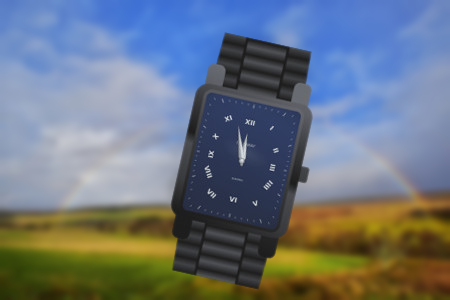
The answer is 11:57
